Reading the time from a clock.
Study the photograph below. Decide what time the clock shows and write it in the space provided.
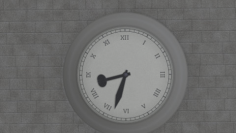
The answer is 8:33
